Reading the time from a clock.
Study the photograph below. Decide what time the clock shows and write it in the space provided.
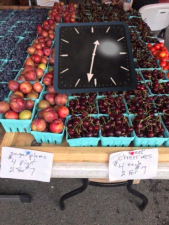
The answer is 12:32
